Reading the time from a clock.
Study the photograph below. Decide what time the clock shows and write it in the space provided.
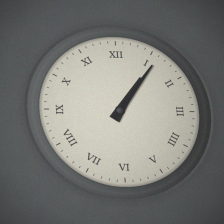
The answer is 1:06
